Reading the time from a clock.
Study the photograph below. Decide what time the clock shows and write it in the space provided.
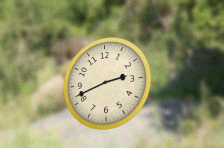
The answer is 2:42
